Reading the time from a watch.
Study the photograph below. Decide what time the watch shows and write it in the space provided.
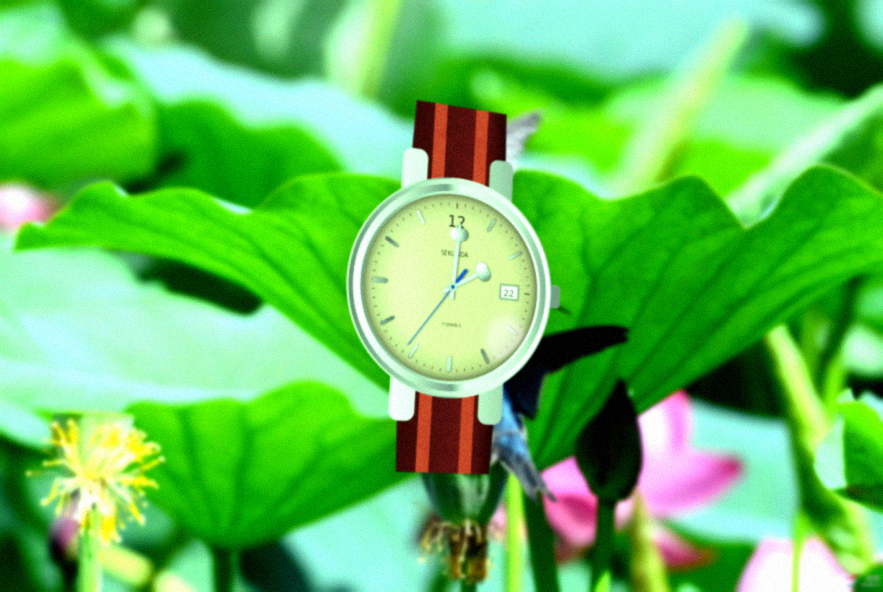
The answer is 2:00:36
